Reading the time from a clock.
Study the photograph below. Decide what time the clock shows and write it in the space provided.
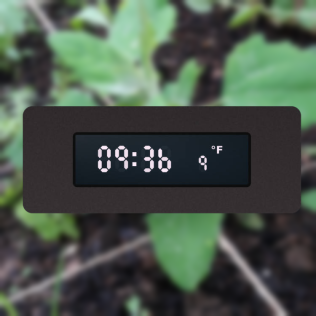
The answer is 9:36
